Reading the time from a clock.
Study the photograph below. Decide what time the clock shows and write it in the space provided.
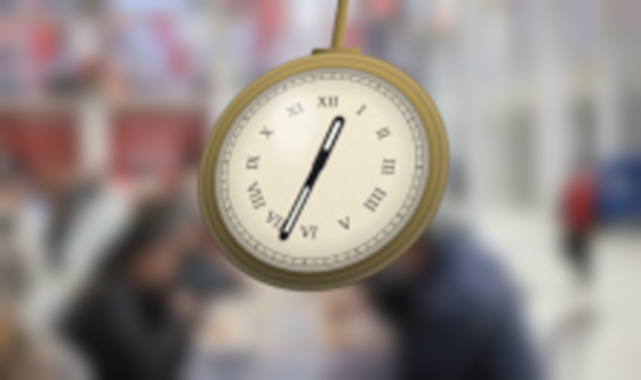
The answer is 12:33
